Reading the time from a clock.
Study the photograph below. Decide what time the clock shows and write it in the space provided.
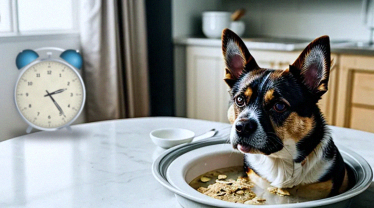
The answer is 2:24
